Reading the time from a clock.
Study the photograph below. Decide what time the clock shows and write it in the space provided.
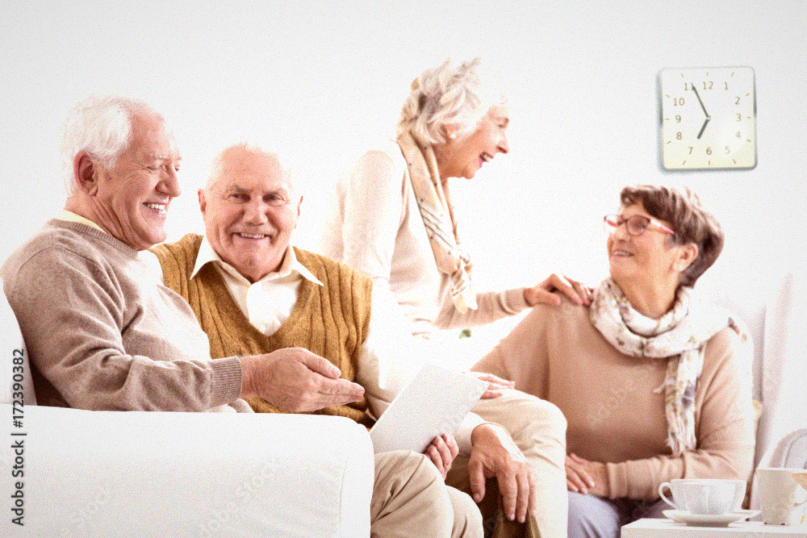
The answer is 6:56
